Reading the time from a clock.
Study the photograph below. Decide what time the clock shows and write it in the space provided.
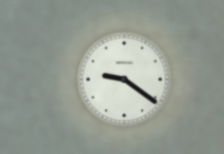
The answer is 9:21
